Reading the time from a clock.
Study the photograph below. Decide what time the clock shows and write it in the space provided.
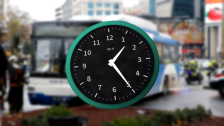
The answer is 1:25
